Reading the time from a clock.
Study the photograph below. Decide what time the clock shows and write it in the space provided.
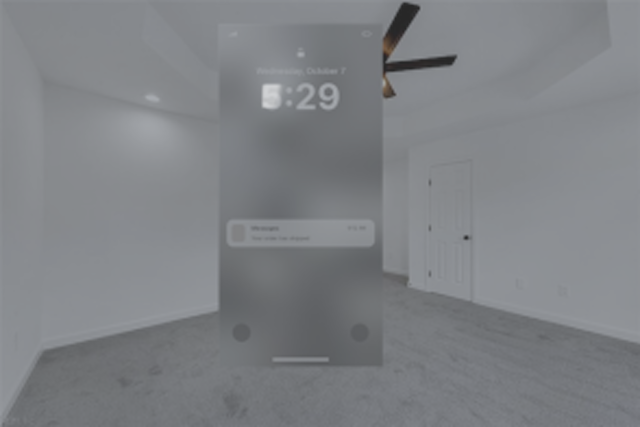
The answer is 5:29
